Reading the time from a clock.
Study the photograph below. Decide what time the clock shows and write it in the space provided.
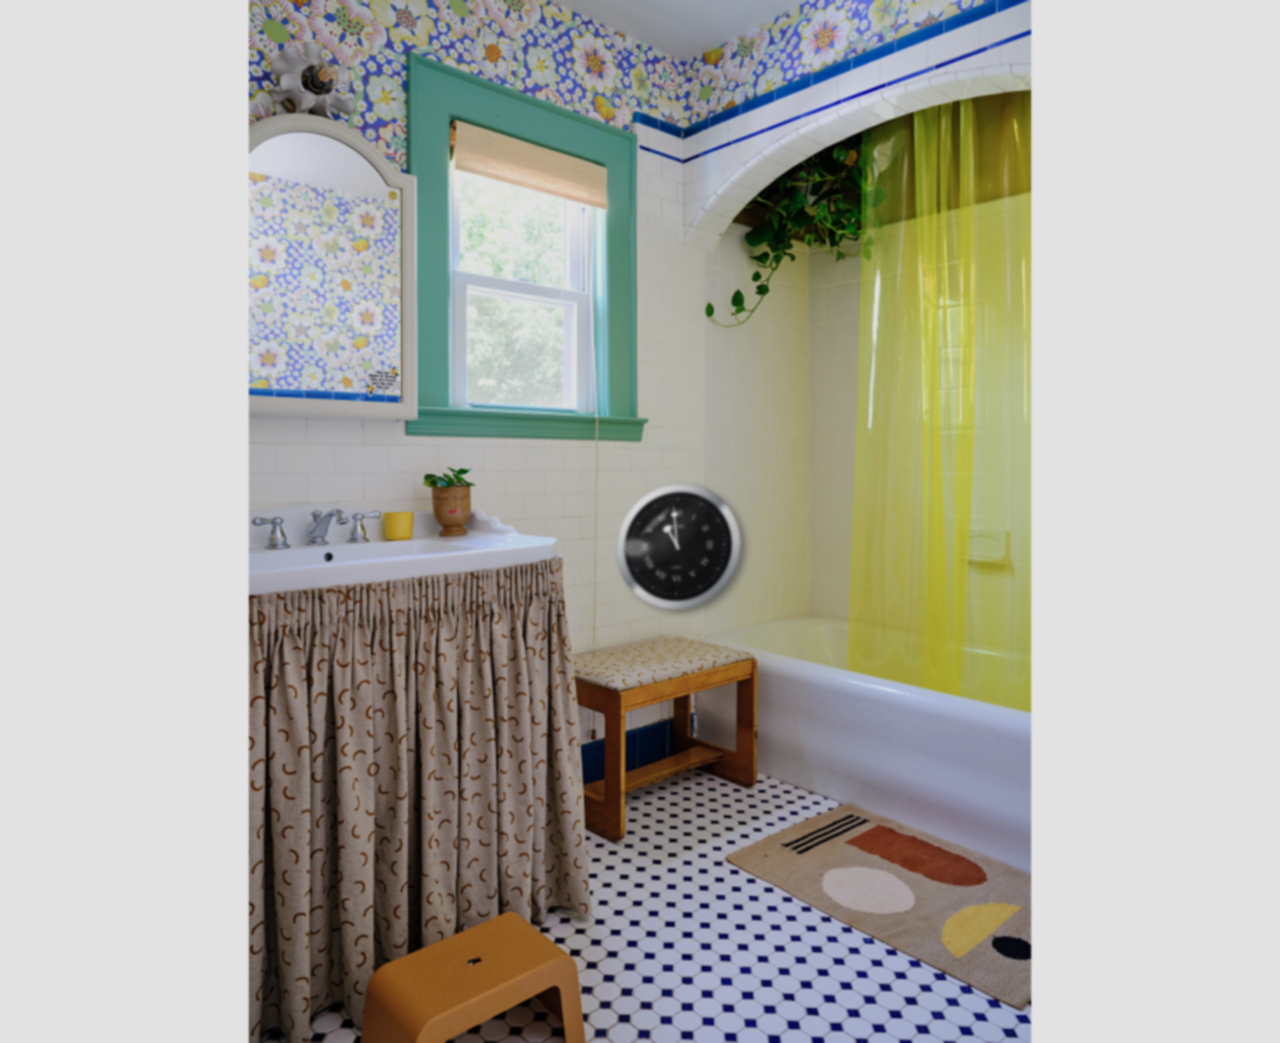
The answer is 10:59
